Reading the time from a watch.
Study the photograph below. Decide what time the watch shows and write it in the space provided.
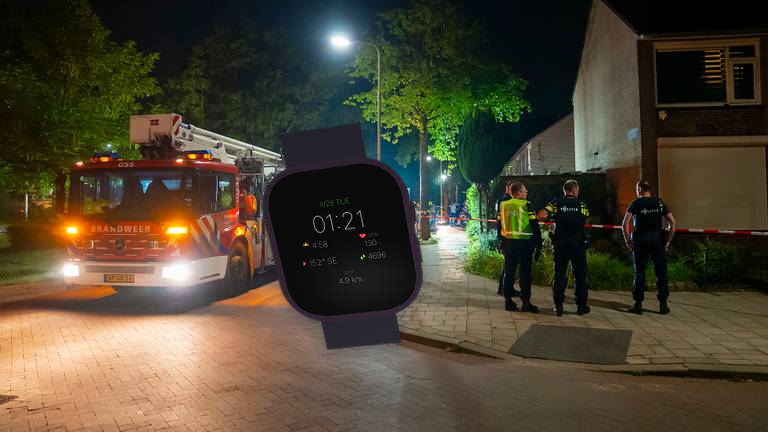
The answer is 1:21
